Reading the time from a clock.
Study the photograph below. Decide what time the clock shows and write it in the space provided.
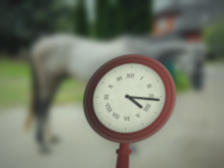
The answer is 4:16
